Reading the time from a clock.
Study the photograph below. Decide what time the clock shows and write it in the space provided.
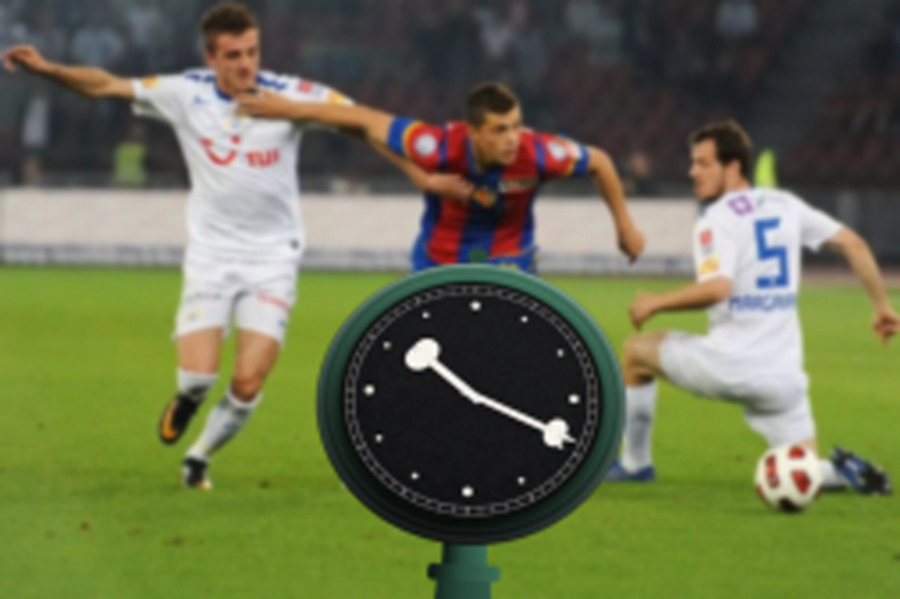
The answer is 10:19
